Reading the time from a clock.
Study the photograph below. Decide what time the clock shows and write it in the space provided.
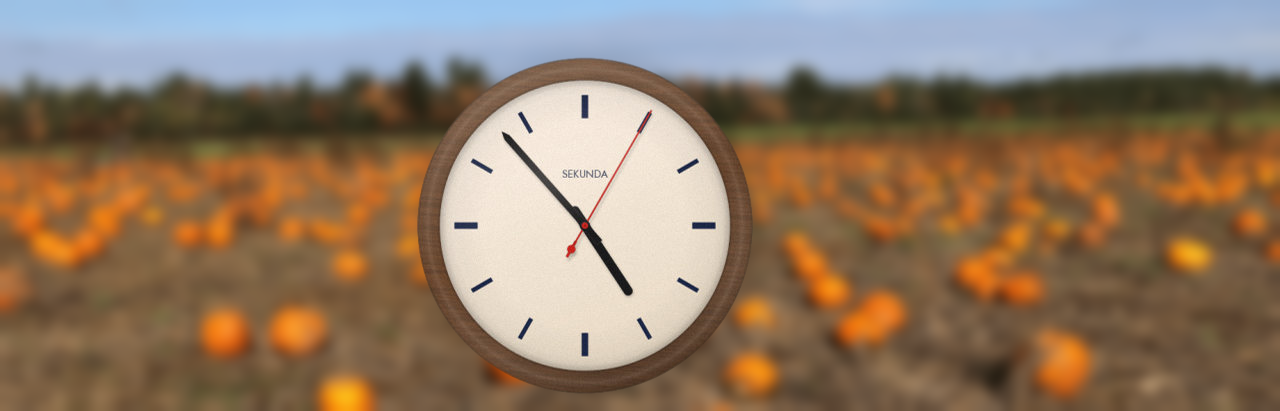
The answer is 4:53:05
